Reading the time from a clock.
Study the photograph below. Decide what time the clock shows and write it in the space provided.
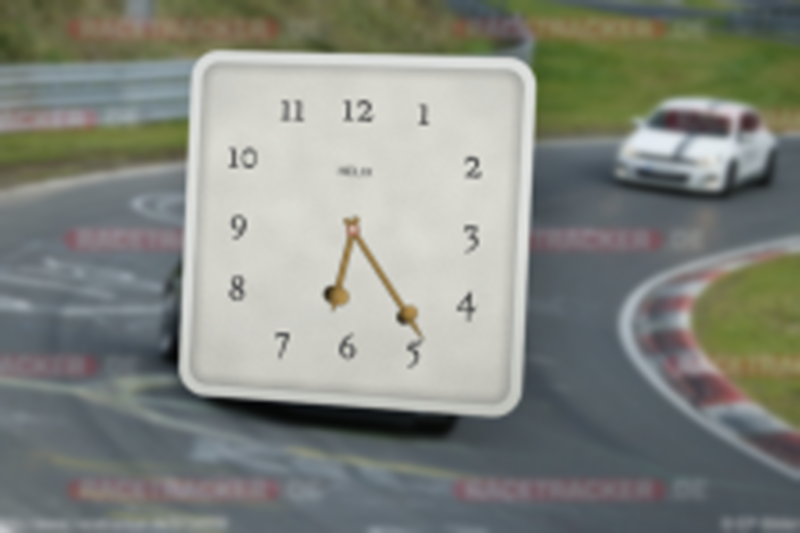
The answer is 6:24
